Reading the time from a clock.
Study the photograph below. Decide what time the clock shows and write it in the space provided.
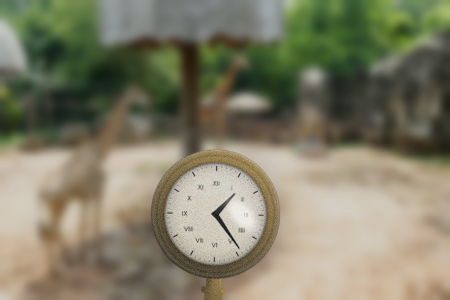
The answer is 1:24
